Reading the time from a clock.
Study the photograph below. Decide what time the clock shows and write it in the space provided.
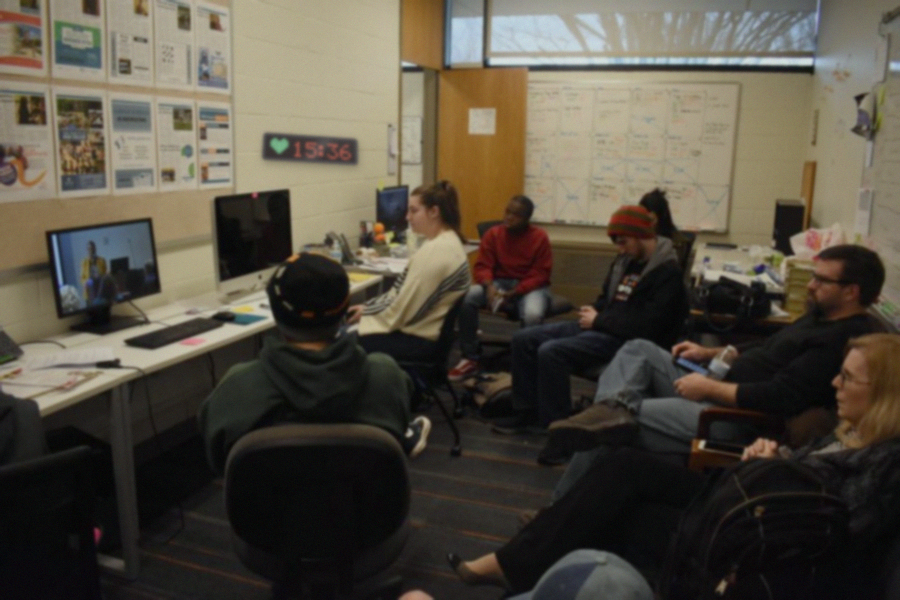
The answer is 15:36
